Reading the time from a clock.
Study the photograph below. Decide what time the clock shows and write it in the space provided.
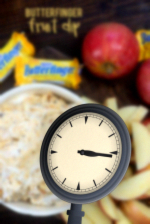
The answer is 3:16
